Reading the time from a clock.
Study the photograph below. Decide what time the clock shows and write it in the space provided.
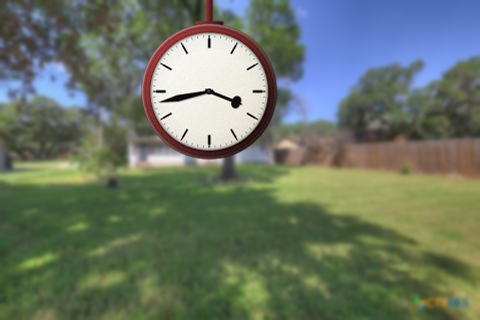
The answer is 3:43
